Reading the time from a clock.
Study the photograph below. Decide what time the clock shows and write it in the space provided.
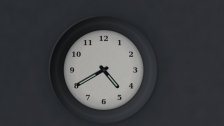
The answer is 4:40
